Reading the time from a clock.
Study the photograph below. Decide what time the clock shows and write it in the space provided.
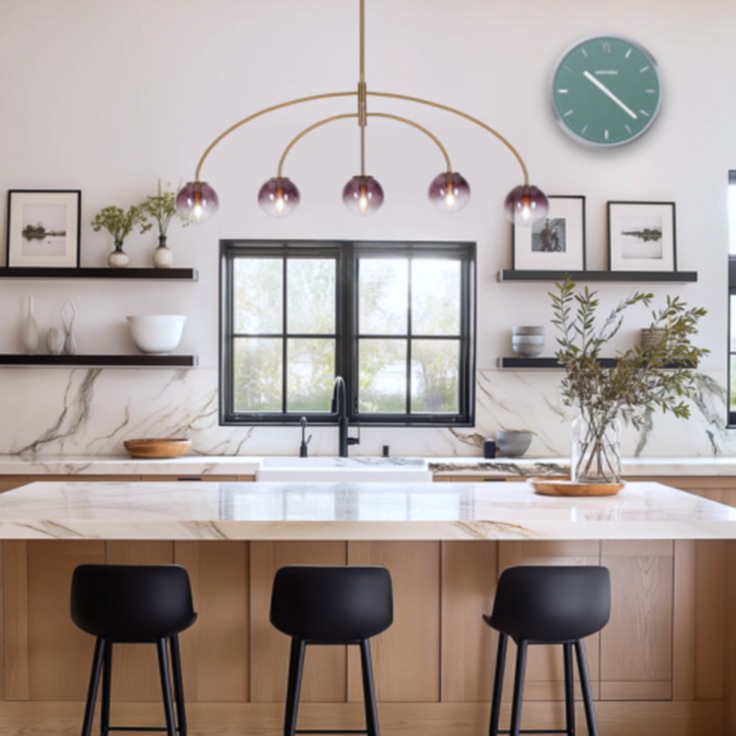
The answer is 10:22
